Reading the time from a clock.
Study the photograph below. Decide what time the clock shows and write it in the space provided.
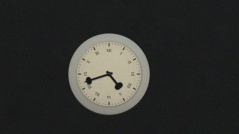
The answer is 4:42
